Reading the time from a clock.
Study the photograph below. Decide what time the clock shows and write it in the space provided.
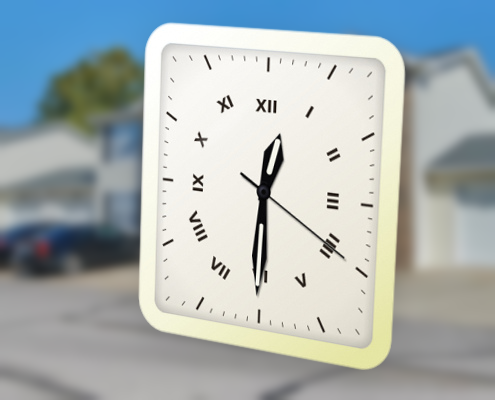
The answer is 12:30:20
